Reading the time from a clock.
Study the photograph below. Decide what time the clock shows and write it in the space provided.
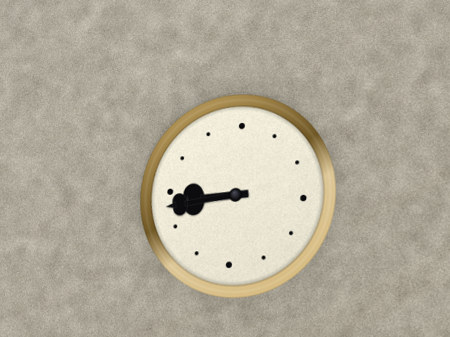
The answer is 8:43
